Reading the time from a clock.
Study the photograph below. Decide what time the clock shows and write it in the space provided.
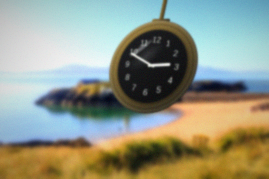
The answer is 2:49
